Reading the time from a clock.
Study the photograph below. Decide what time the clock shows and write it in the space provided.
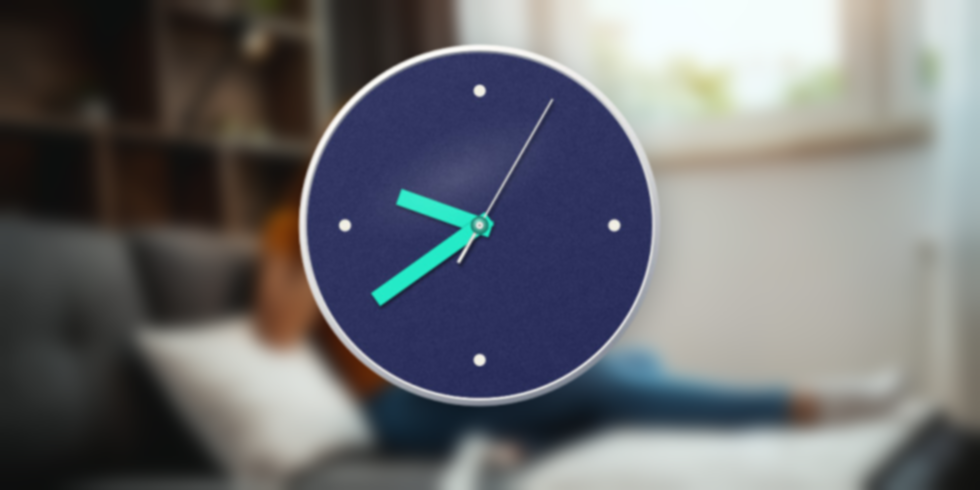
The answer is 9:39:05
